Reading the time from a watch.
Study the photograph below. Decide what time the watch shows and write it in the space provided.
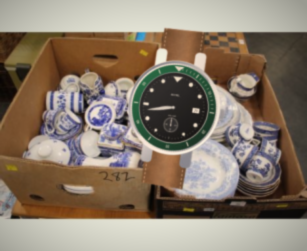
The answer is 8:43
